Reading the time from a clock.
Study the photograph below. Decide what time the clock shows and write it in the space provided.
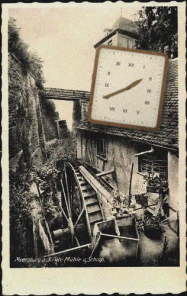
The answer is 1:40
